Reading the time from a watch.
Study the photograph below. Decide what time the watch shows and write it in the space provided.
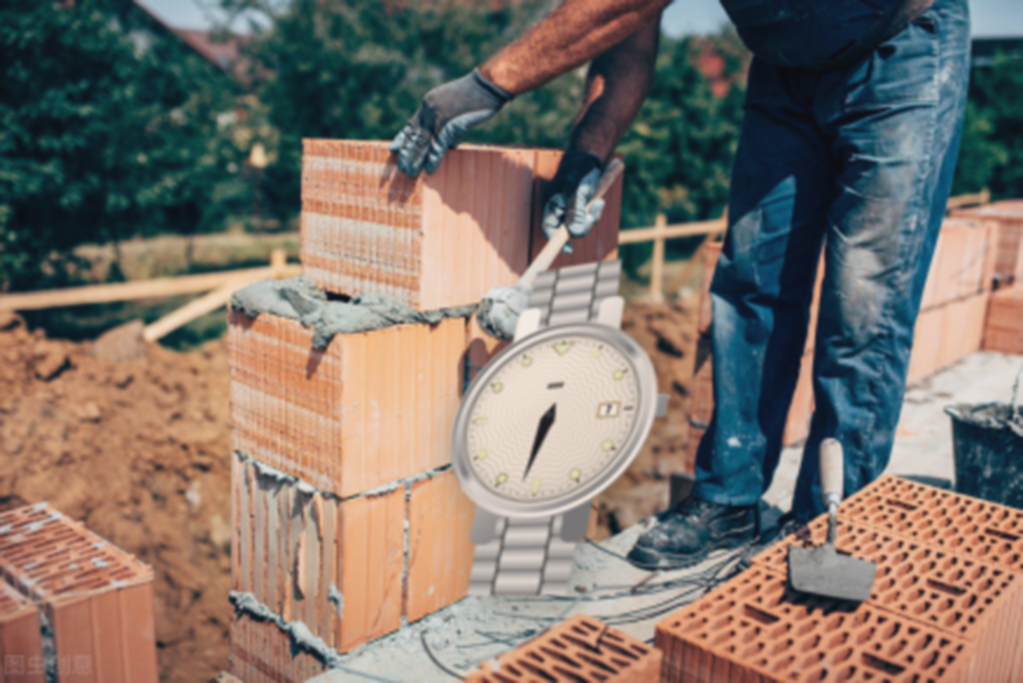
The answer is 6:32
